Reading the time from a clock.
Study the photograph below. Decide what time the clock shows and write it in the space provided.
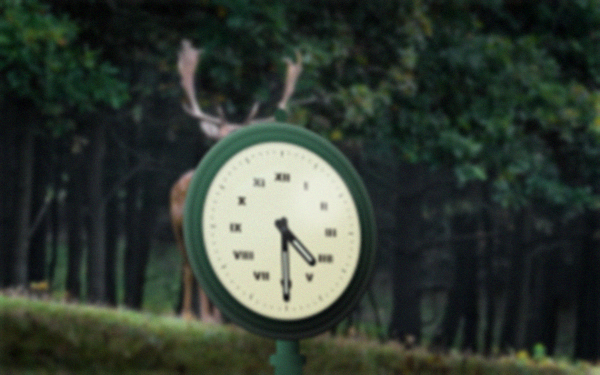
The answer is 4:30
